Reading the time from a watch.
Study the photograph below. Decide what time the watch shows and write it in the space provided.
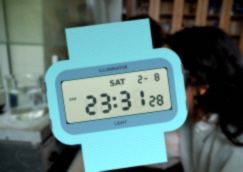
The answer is 23:31:28
